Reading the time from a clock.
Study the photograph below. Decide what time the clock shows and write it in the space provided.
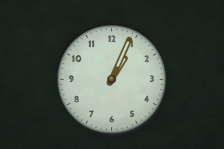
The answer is 1:04
